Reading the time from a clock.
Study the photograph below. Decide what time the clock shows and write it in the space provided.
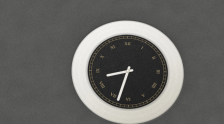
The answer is 8:33
